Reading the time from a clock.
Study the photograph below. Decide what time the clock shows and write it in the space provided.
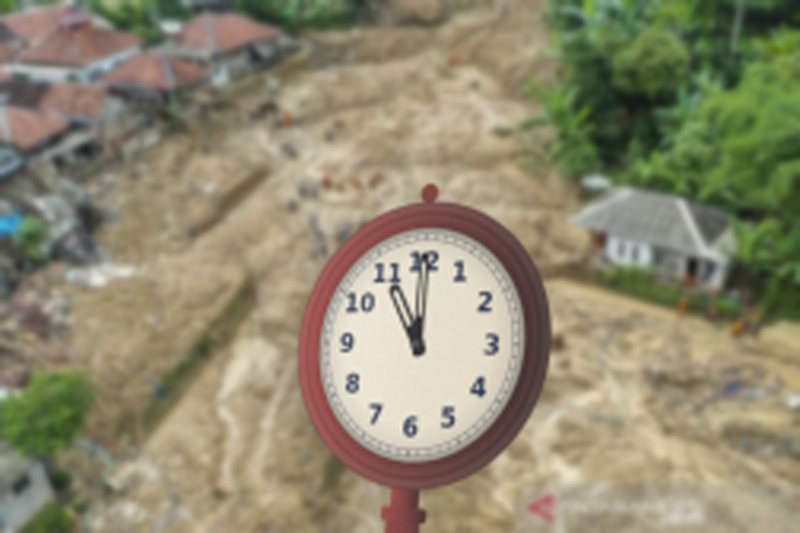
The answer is 11:00
